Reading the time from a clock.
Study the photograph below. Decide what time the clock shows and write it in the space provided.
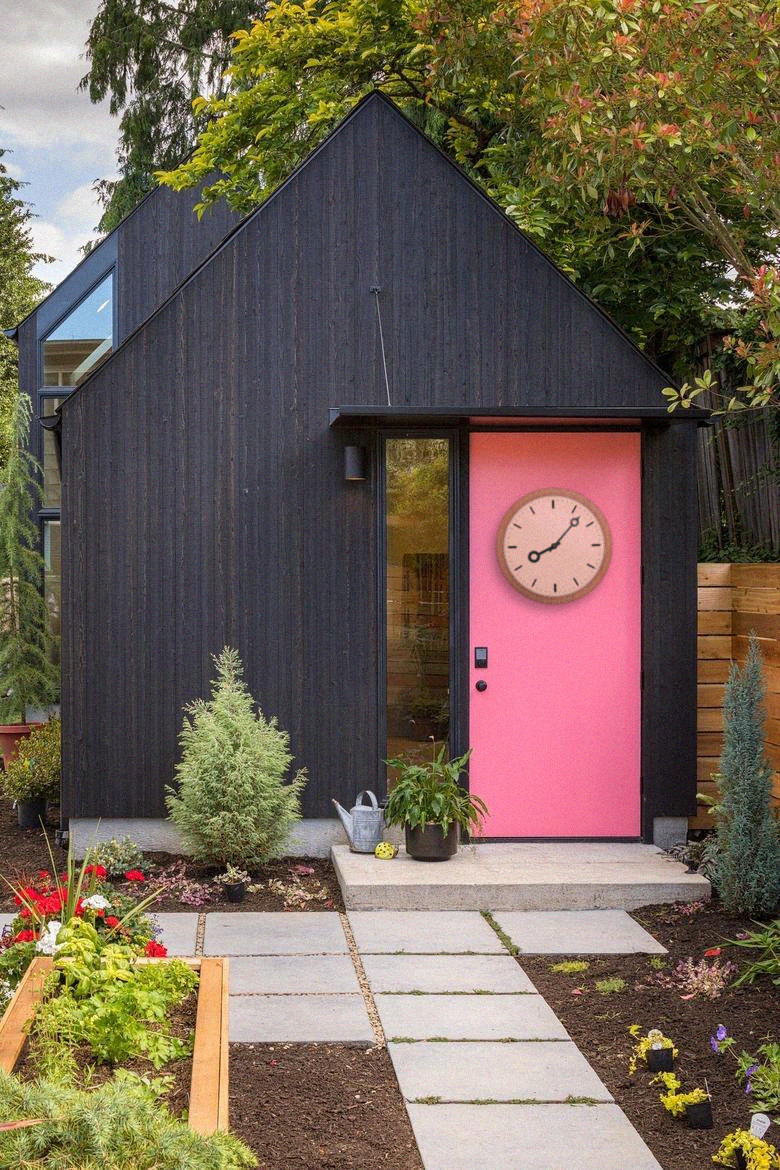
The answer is 8:07
